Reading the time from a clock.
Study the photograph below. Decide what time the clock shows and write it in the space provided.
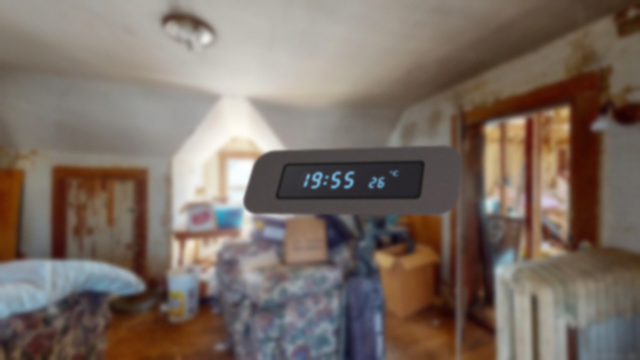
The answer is 19:55
